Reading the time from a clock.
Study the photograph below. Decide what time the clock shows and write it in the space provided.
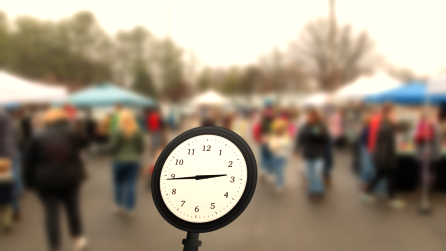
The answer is 2:44
